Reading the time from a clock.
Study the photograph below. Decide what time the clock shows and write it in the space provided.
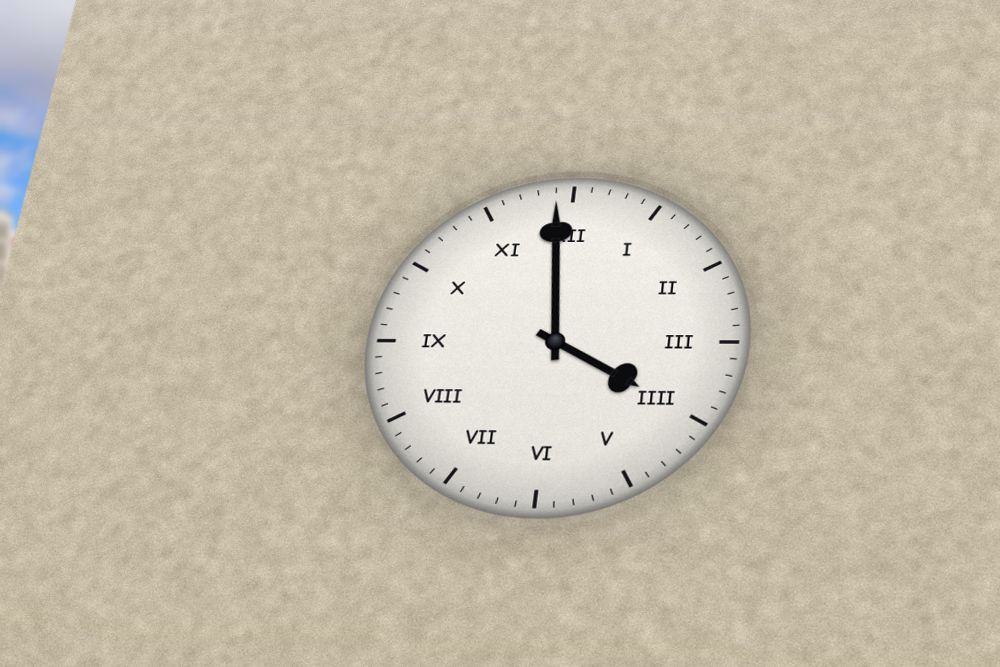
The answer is 3:59
